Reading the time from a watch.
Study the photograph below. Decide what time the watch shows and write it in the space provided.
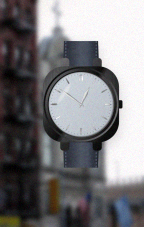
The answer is 12:51
